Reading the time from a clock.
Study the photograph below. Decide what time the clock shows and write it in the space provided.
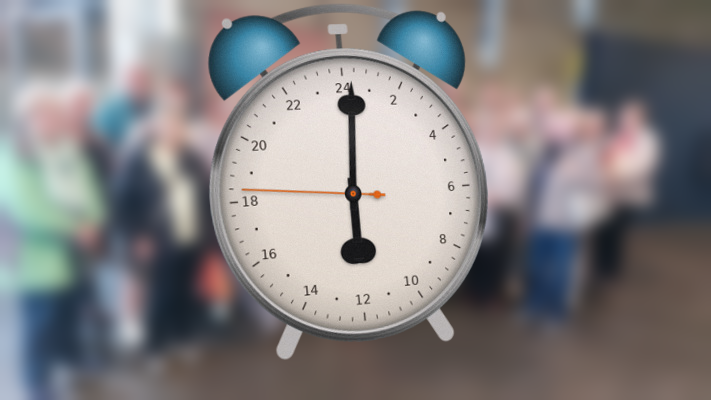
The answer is 12:00:46
